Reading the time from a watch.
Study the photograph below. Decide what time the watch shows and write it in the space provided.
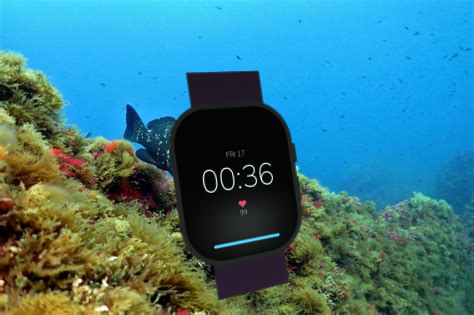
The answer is 0:36
